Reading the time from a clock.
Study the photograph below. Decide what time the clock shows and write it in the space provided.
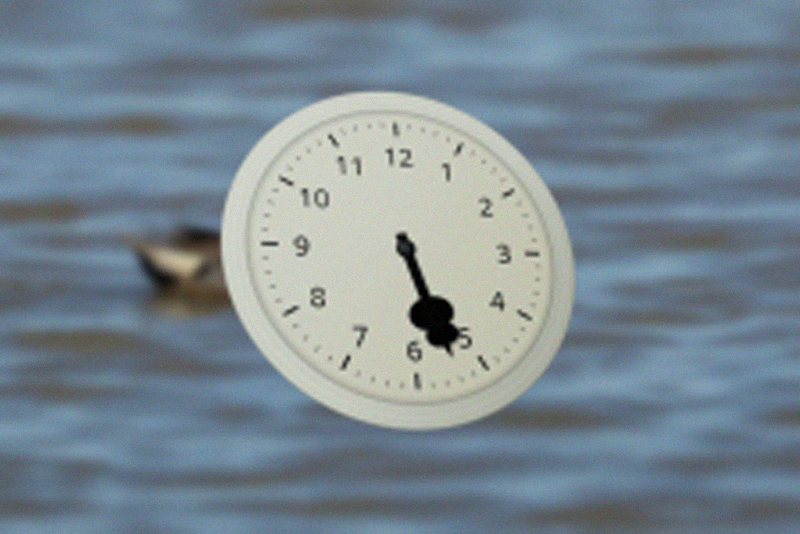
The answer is 5:27
